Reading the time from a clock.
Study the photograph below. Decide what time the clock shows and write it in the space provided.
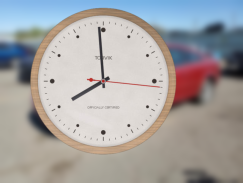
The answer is 7:59:16
